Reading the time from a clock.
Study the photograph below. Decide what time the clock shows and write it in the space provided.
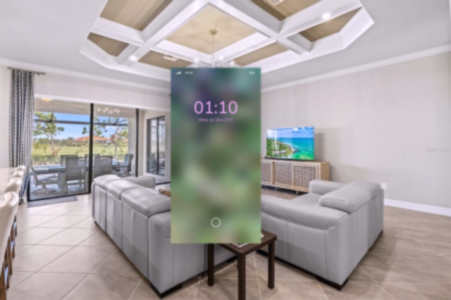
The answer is 1:10
